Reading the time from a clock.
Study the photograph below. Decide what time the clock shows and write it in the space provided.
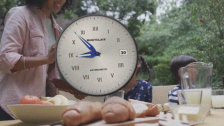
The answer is 8:53
